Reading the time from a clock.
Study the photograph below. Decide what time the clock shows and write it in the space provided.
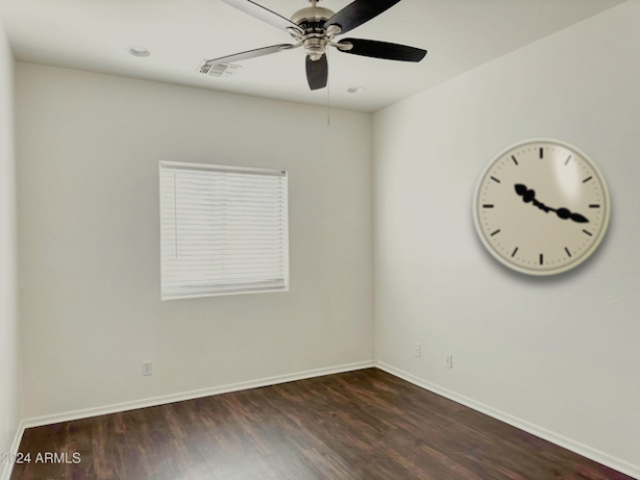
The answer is 10:18
